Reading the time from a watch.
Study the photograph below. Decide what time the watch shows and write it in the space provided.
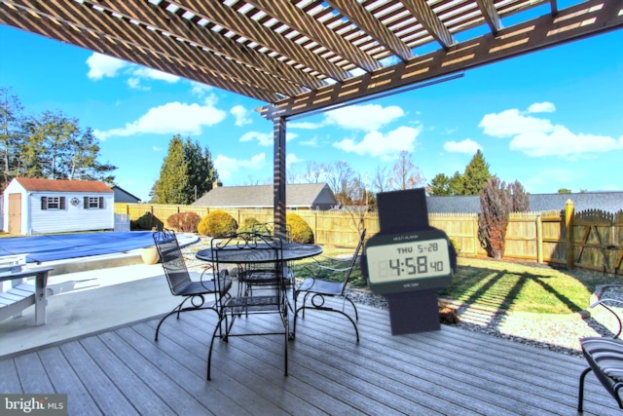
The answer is 4:58:40
